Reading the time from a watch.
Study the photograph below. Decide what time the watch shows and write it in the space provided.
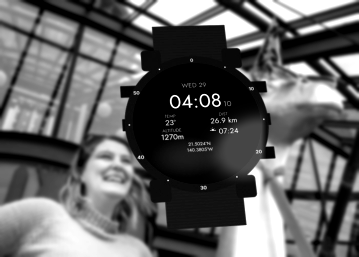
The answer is 4:08:10
